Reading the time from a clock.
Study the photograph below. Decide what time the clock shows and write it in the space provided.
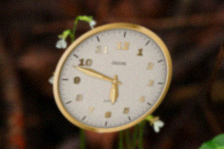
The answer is 5:48
